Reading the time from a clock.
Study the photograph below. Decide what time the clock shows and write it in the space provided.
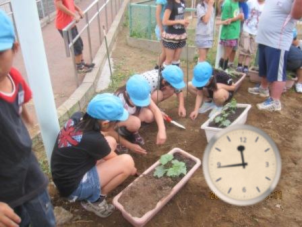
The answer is 11:44
